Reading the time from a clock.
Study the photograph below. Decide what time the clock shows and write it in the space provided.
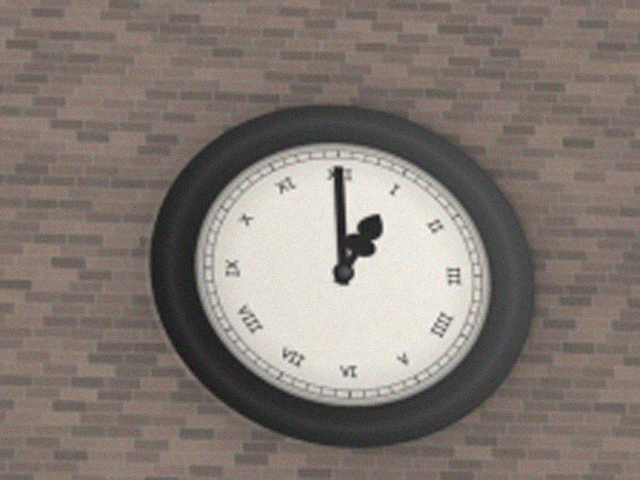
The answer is 1:00
